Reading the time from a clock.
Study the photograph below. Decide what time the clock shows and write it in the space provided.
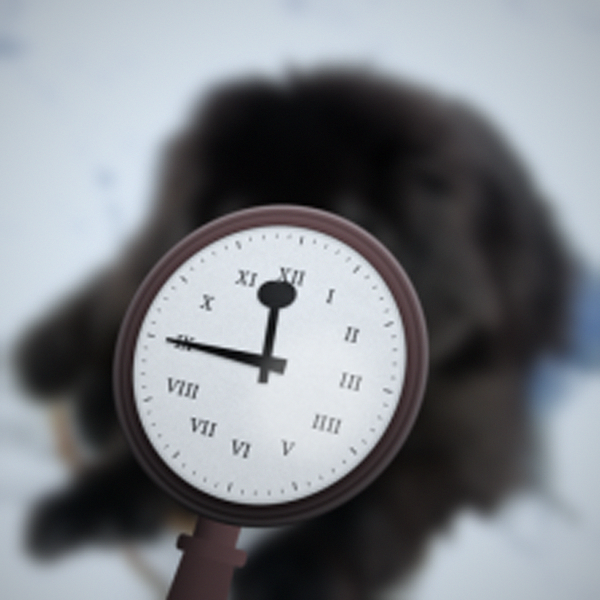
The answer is 11:45
